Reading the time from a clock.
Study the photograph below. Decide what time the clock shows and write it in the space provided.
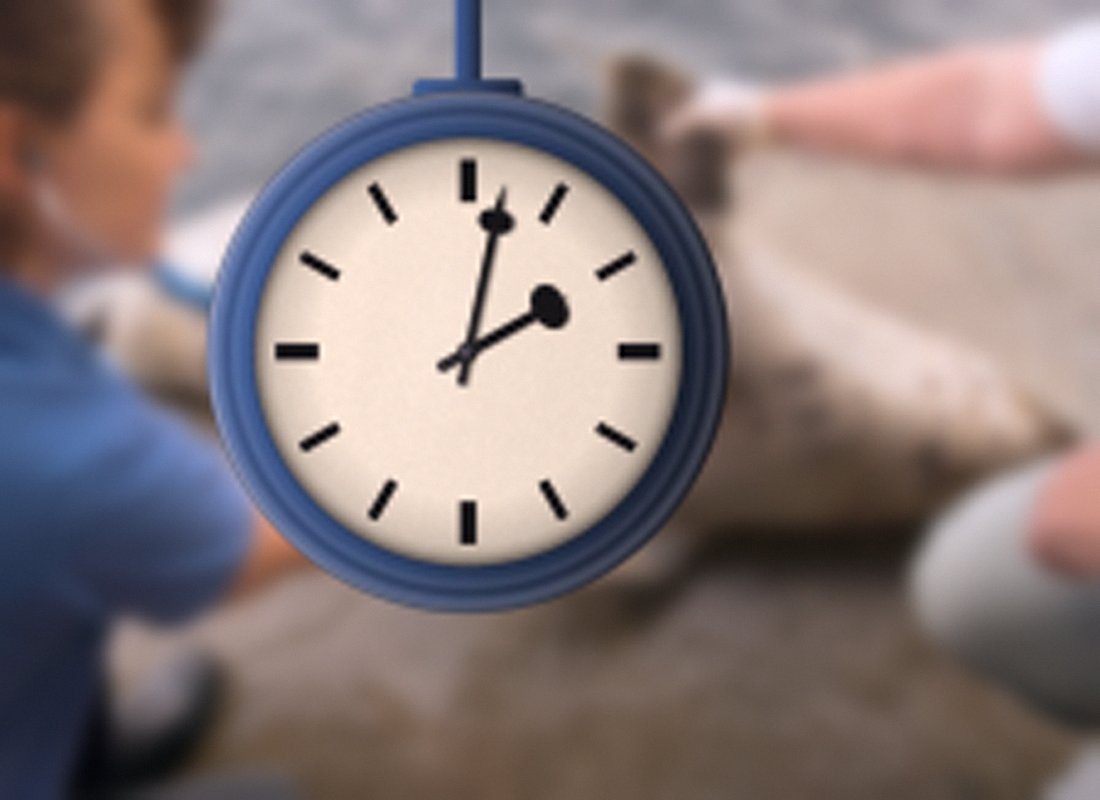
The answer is 2:02
